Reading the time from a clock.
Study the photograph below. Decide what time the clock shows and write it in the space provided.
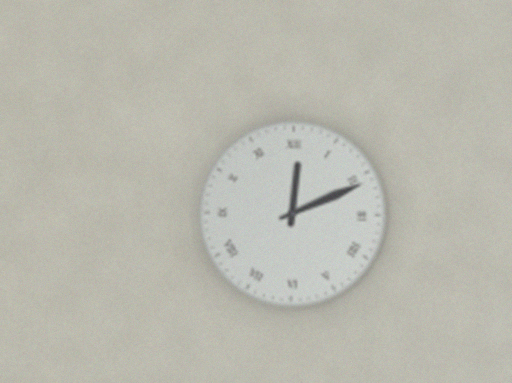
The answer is 12:11
